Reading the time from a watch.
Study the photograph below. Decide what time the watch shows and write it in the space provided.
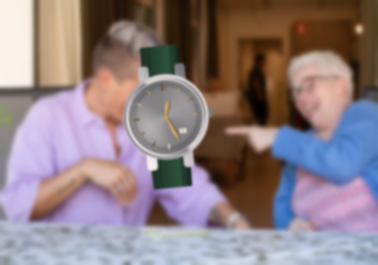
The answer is 12:26
